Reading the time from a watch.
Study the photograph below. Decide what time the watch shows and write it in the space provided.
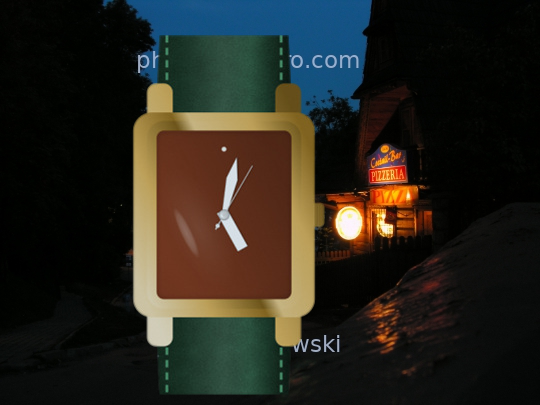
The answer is 5:02:05
